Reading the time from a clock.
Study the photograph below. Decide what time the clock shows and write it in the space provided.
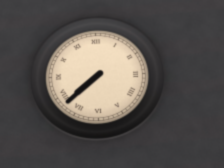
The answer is 7:38
